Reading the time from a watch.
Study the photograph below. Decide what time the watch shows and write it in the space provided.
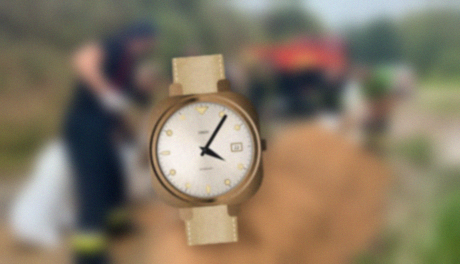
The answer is 4:06
